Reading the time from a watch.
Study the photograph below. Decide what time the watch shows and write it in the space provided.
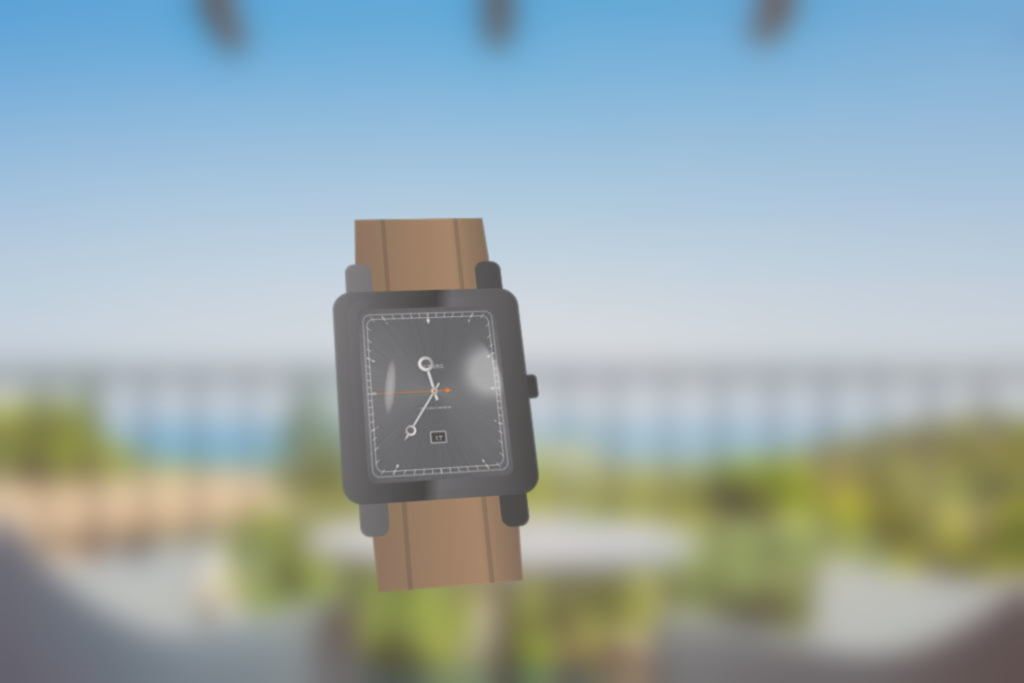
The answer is 11:35:45
